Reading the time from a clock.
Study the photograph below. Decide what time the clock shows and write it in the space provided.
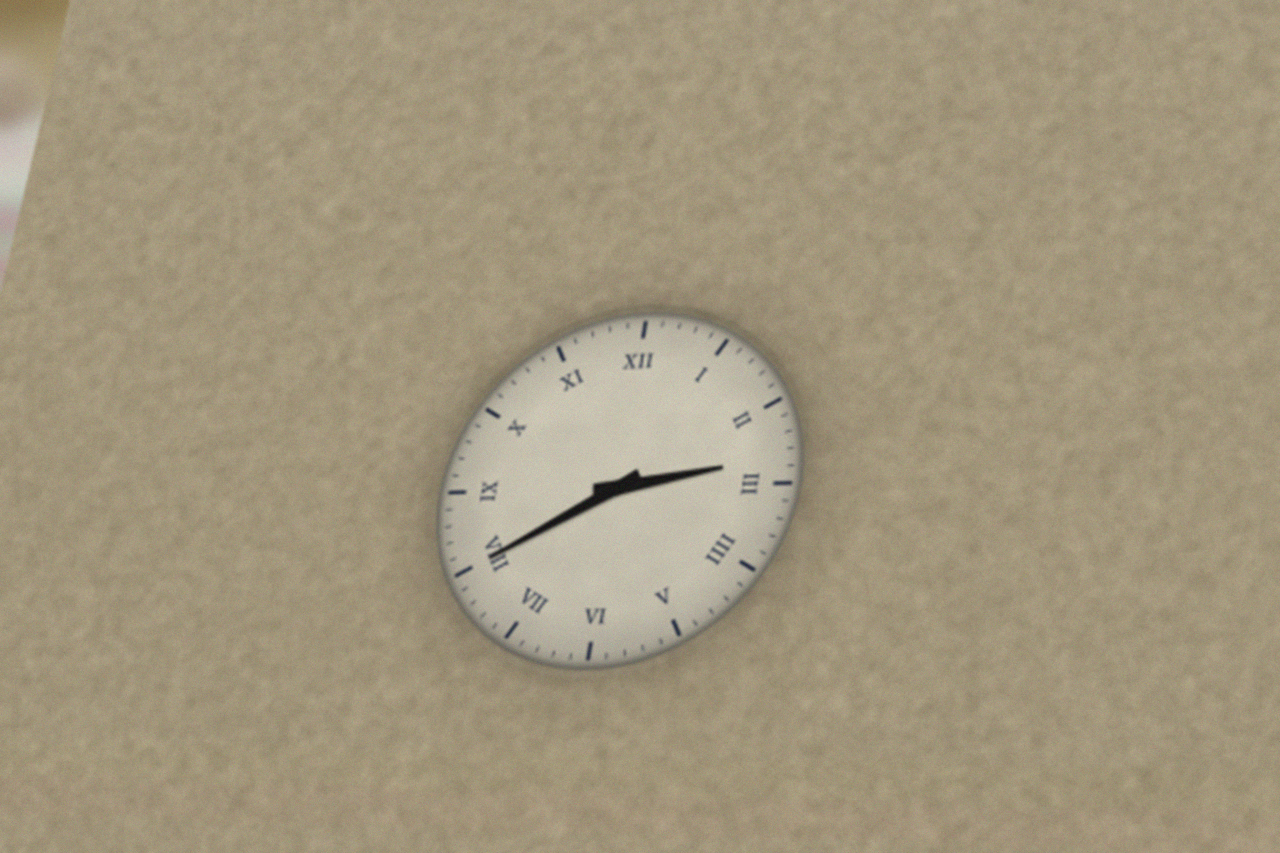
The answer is 2:40
